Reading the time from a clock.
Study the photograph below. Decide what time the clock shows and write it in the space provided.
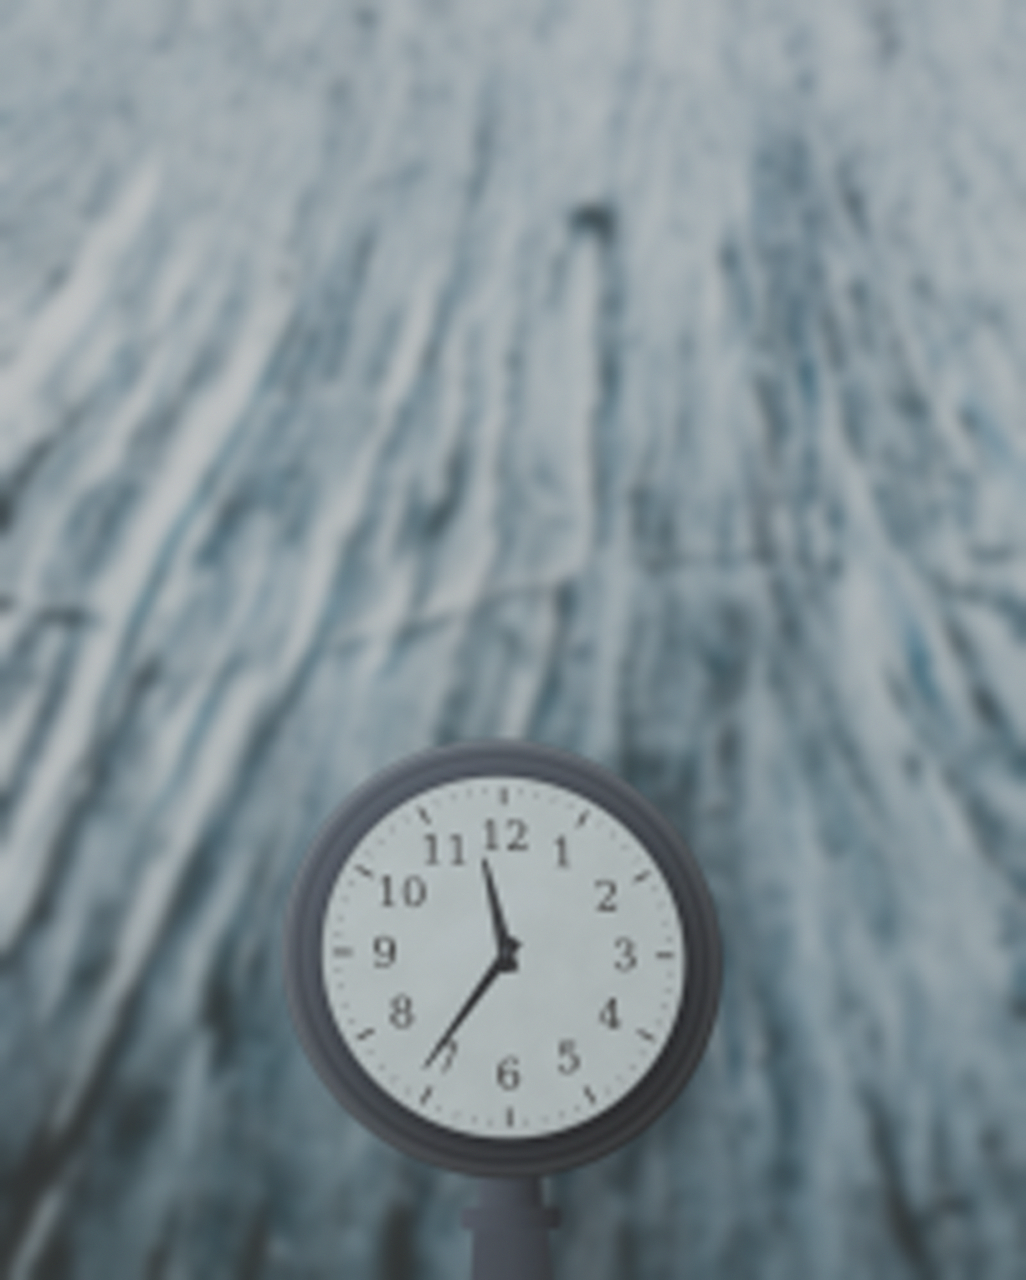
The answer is 11:36
